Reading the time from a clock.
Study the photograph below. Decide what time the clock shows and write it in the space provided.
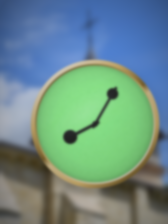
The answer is 8:05
